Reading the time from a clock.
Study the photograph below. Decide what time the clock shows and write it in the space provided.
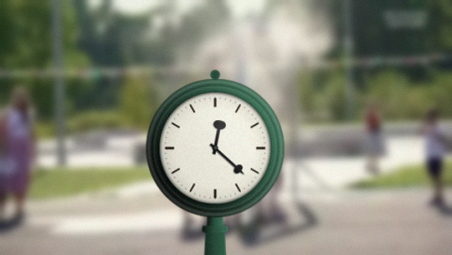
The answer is 12:22
